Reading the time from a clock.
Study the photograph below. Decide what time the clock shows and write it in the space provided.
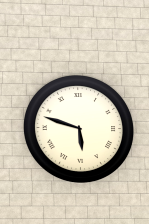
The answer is 5:48
